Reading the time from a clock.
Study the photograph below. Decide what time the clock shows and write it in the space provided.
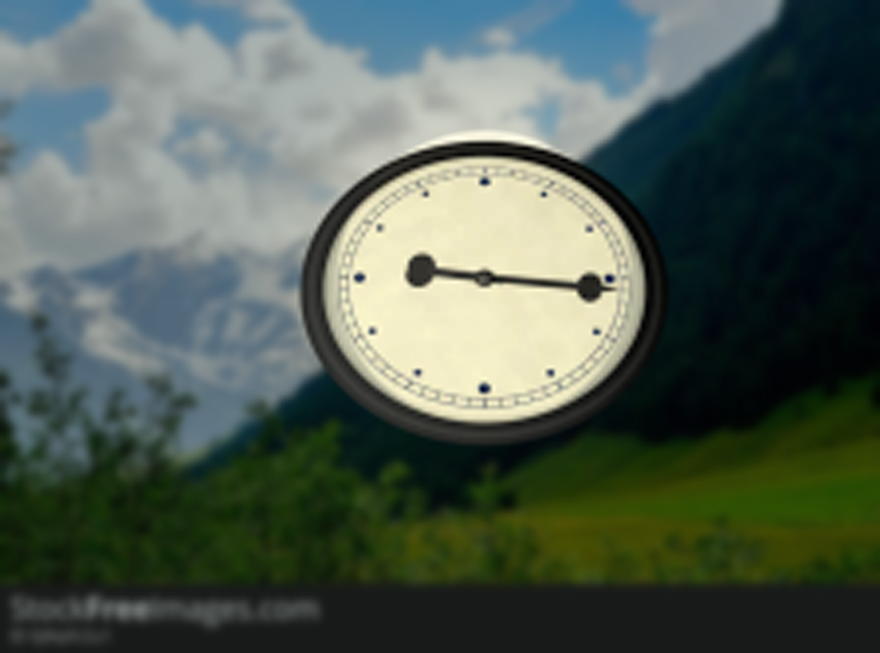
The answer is 9:16
